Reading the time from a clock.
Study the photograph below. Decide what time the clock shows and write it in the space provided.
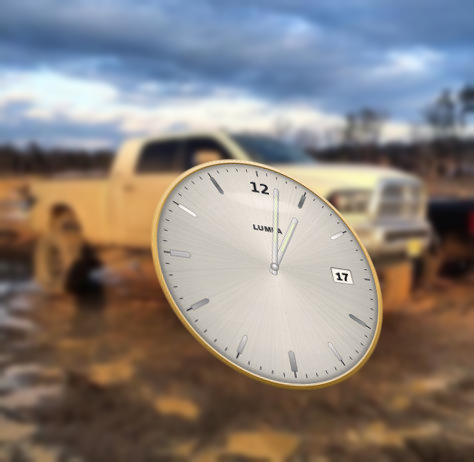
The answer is 1:02
